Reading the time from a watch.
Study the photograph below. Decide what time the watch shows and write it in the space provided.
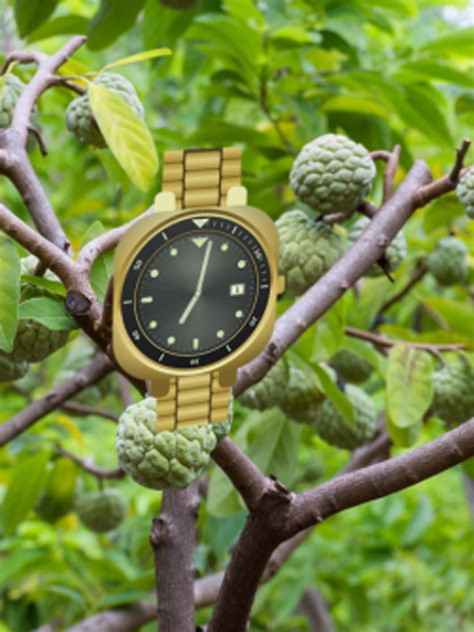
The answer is 7:02
